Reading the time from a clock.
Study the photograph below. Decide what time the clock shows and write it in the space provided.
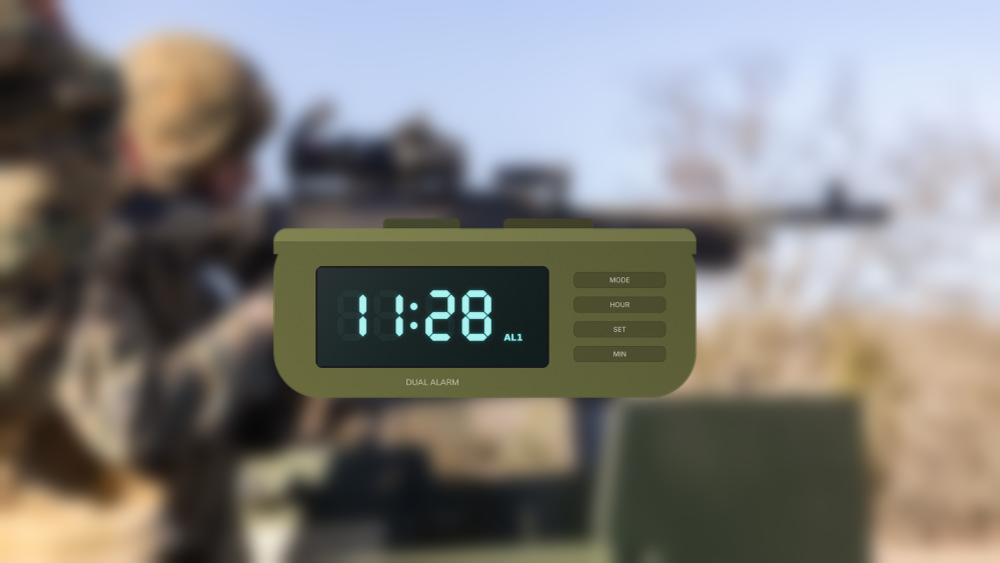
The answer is 11:28
